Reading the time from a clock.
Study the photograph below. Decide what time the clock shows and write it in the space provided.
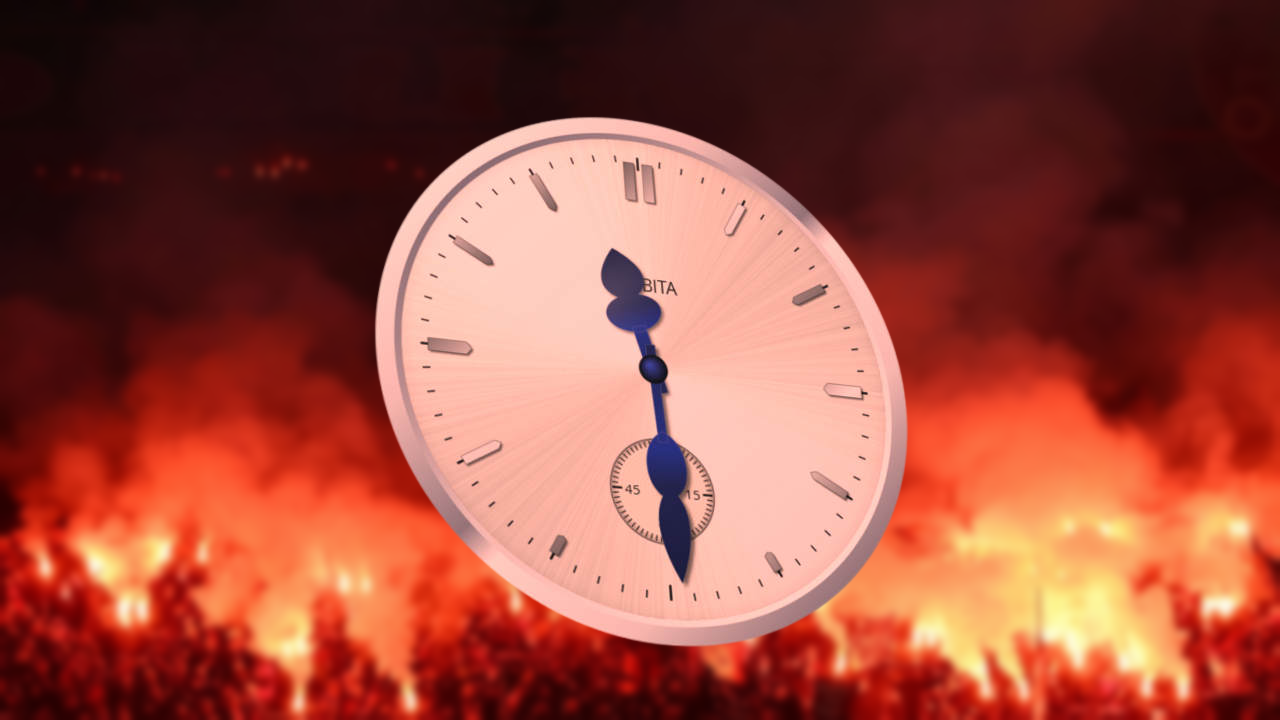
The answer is 11:29:26
